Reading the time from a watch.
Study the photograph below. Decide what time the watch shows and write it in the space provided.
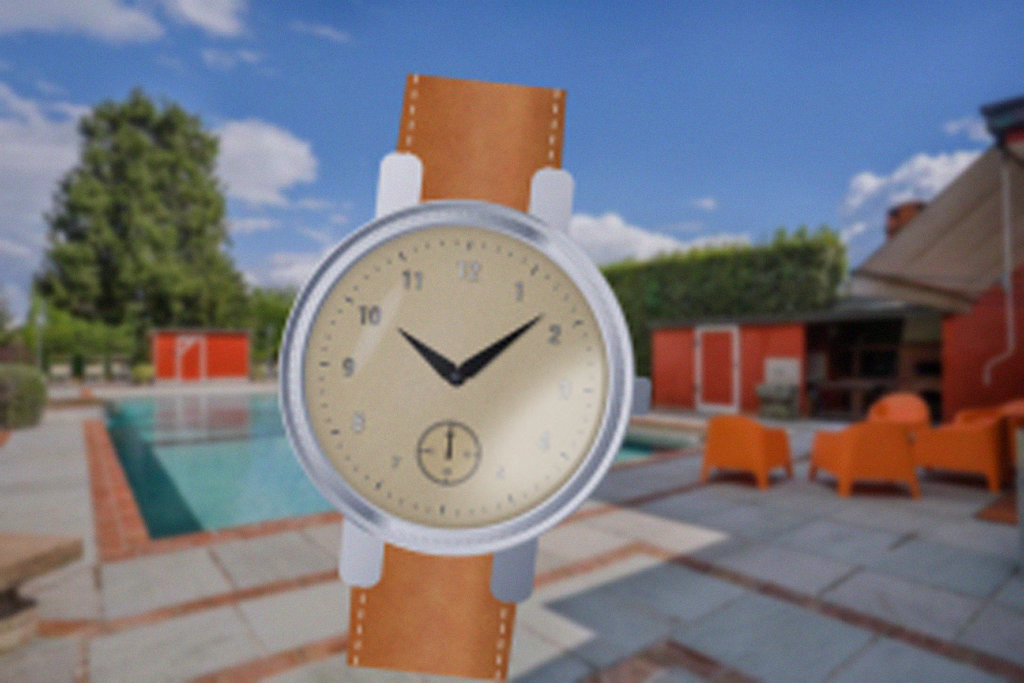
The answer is 10:08
